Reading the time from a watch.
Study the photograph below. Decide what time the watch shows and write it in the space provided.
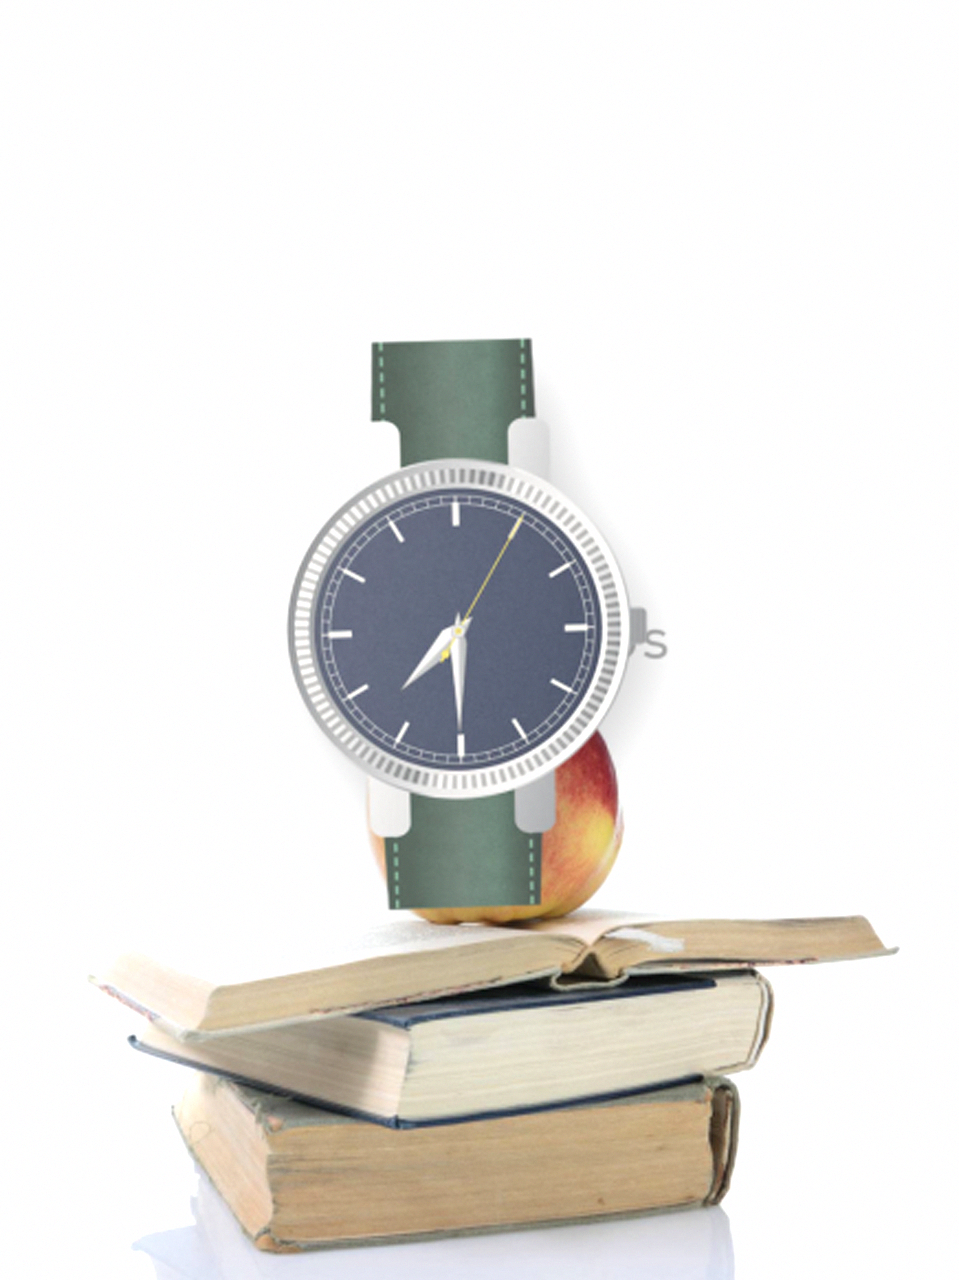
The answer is 7:30:05
